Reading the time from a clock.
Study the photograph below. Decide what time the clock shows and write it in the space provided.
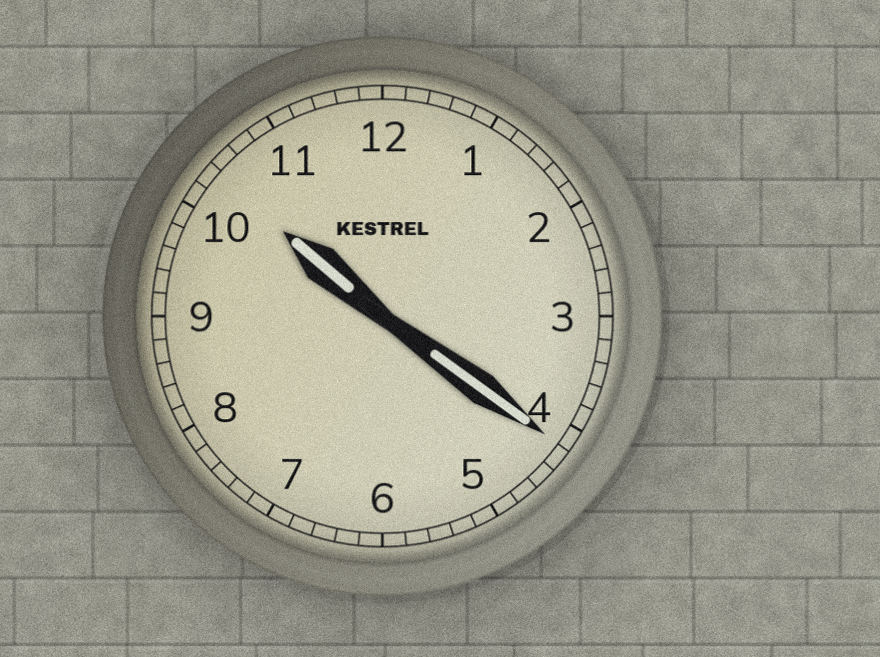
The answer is 10:21
